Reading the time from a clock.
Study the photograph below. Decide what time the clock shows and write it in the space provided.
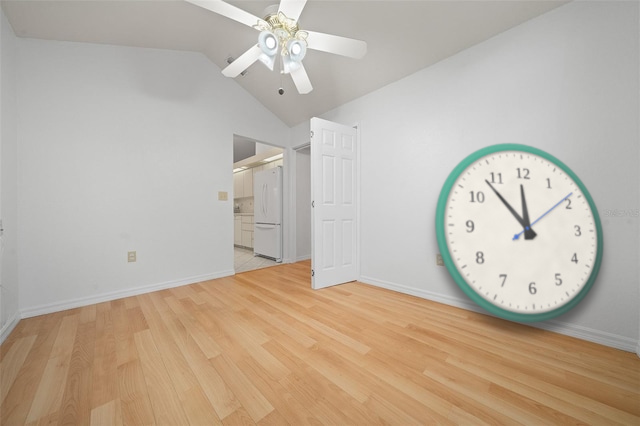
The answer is 11:53:09
